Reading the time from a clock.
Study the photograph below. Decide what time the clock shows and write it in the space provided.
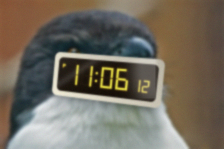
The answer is 11:06:12
